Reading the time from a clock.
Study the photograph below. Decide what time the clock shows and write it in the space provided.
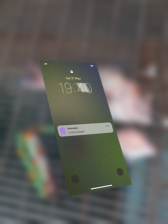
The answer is 19:40
